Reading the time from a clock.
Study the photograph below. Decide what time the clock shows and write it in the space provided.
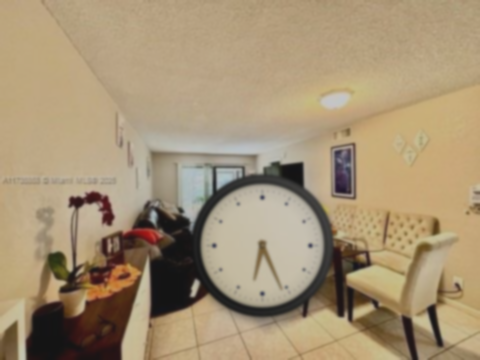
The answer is 6:26
